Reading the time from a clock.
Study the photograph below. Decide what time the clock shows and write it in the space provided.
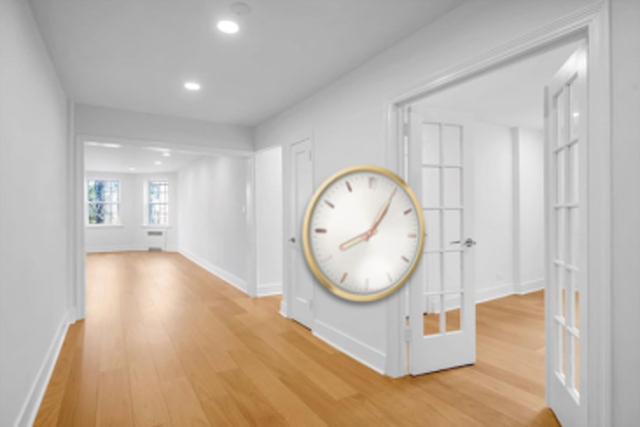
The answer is 8:05
